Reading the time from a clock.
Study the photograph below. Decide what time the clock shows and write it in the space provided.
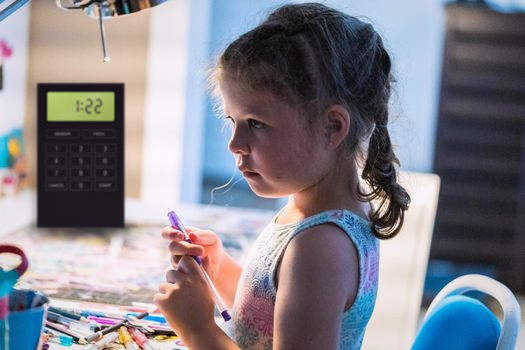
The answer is 1:22
